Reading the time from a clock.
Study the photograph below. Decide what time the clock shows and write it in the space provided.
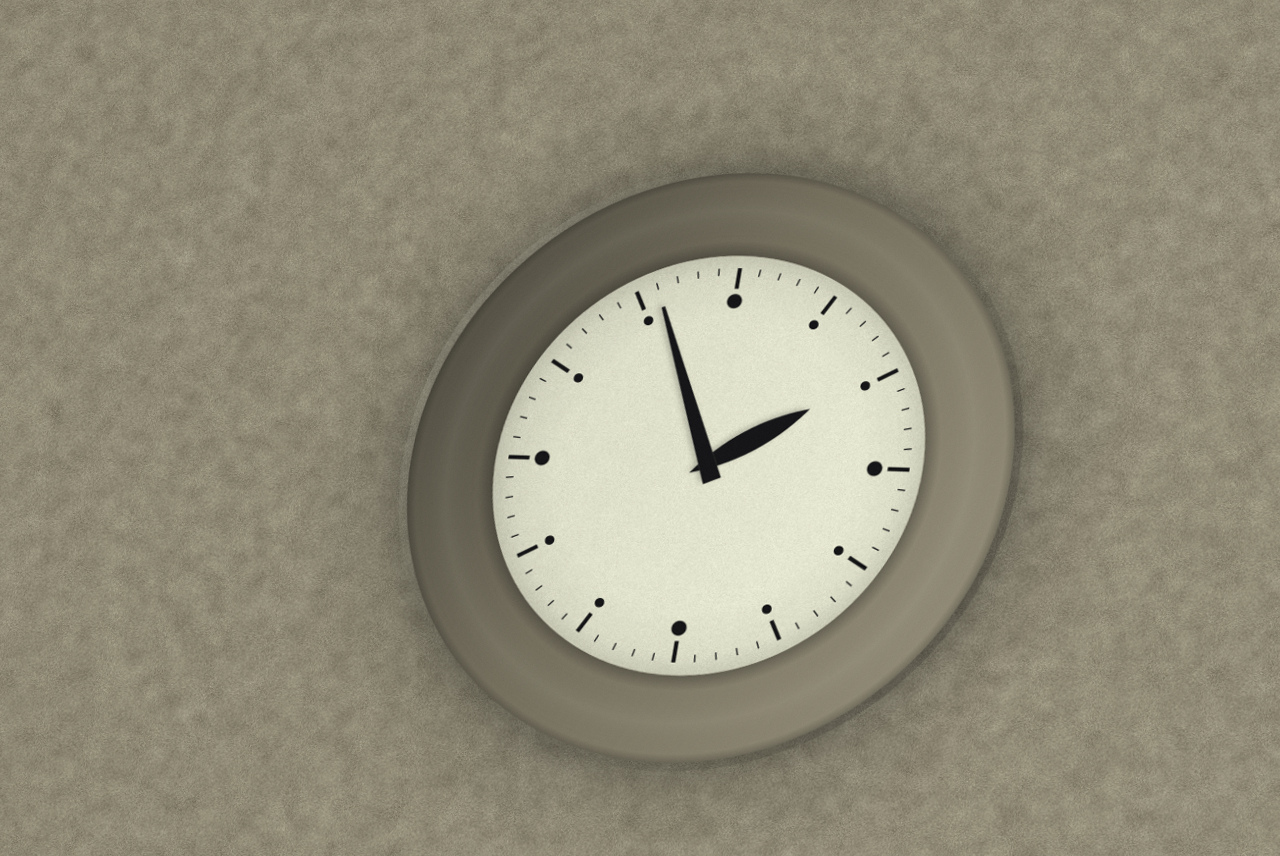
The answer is 1:56
